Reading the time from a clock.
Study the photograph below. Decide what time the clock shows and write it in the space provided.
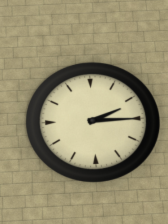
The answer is 2:15
